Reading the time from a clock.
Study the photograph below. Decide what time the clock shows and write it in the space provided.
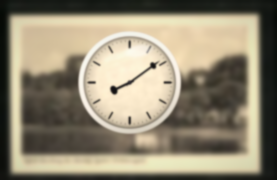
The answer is 8:09
